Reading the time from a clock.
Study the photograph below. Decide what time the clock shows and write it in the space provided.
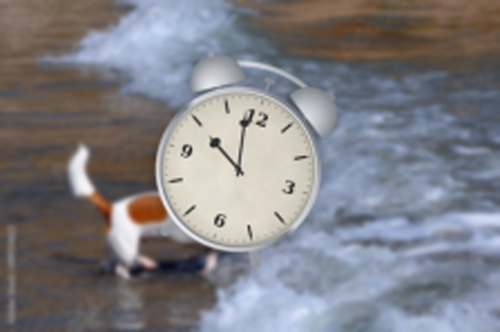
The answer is 9:58
